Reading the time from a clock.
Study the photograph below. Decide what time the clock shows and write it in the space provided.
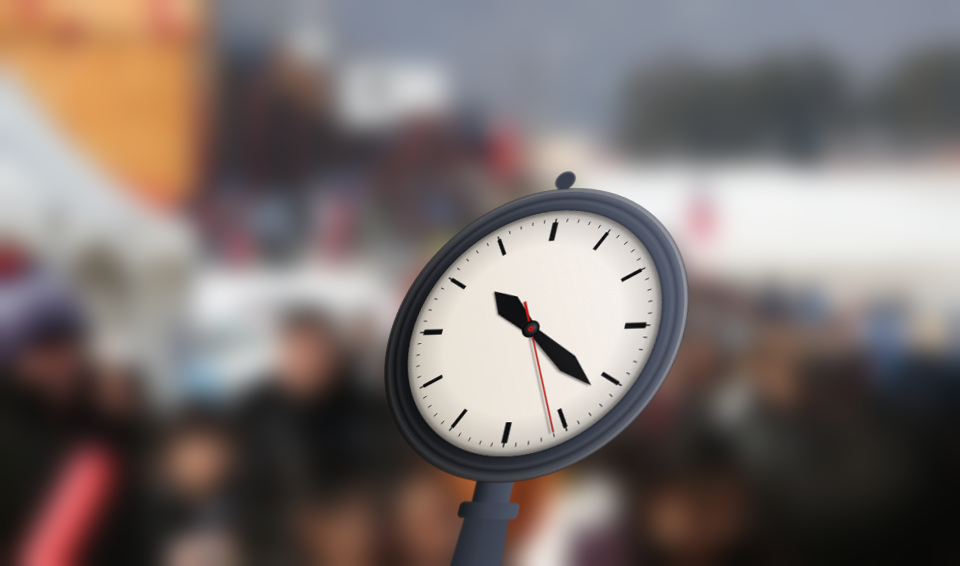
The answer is 10:21:26
